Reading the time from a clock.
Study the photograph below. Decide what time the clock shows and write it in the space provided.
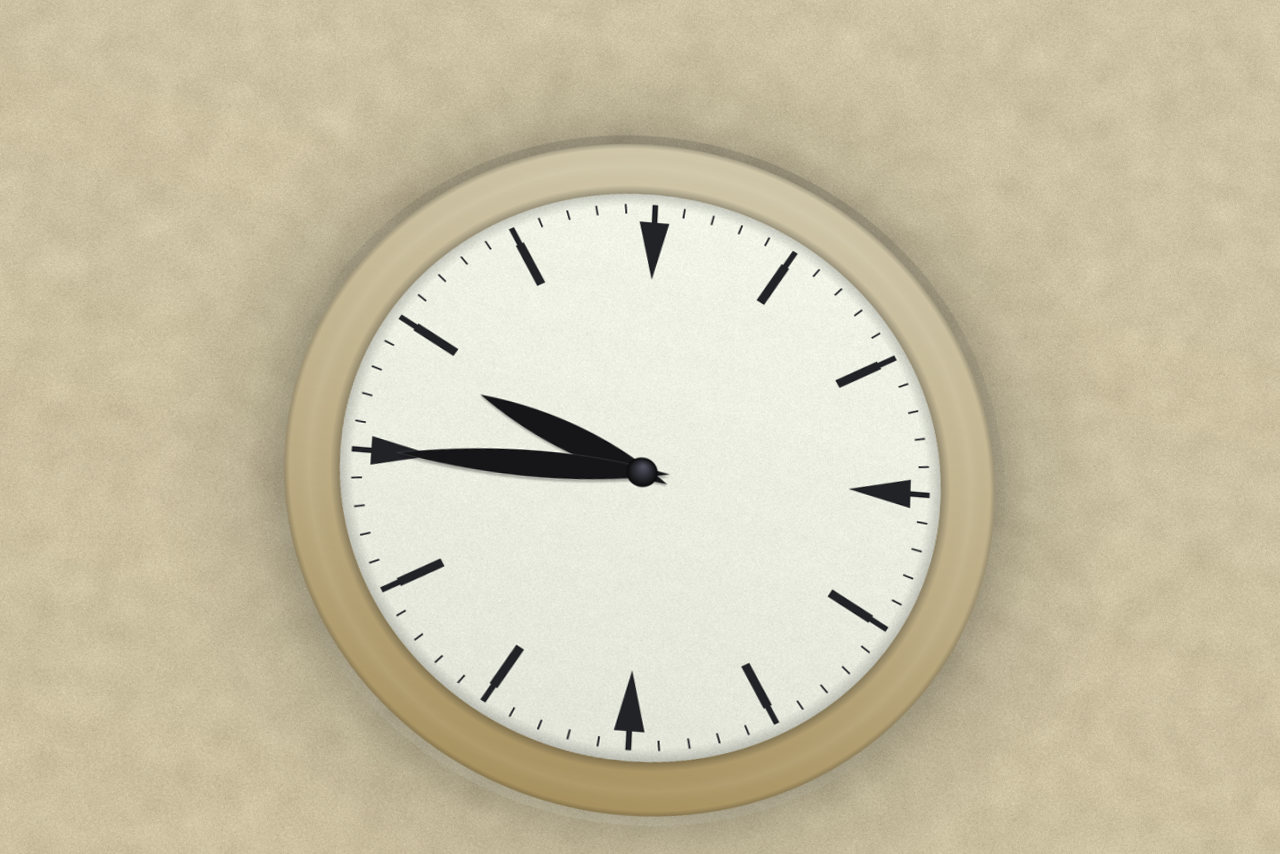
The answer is 9:45
